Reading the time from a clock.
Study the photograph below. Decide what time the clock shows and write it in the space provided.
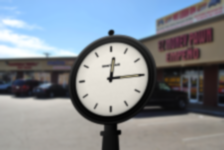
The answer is 12:15
